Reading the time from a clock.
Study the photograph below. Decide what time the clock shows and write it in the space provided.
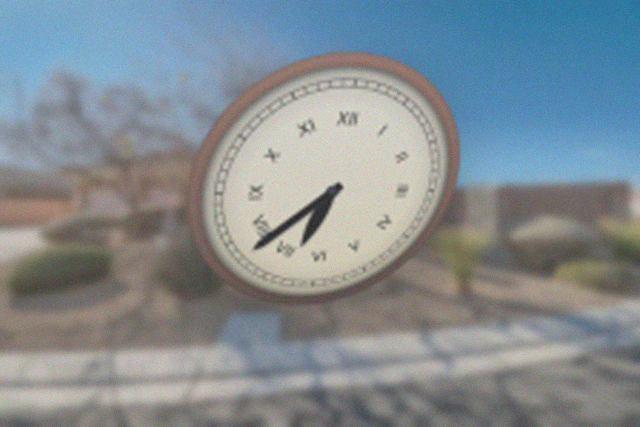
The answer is 6:38
